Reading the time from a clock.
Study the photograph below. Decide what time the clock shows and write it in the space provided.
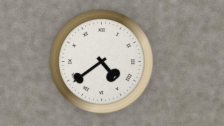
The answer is 4:39
